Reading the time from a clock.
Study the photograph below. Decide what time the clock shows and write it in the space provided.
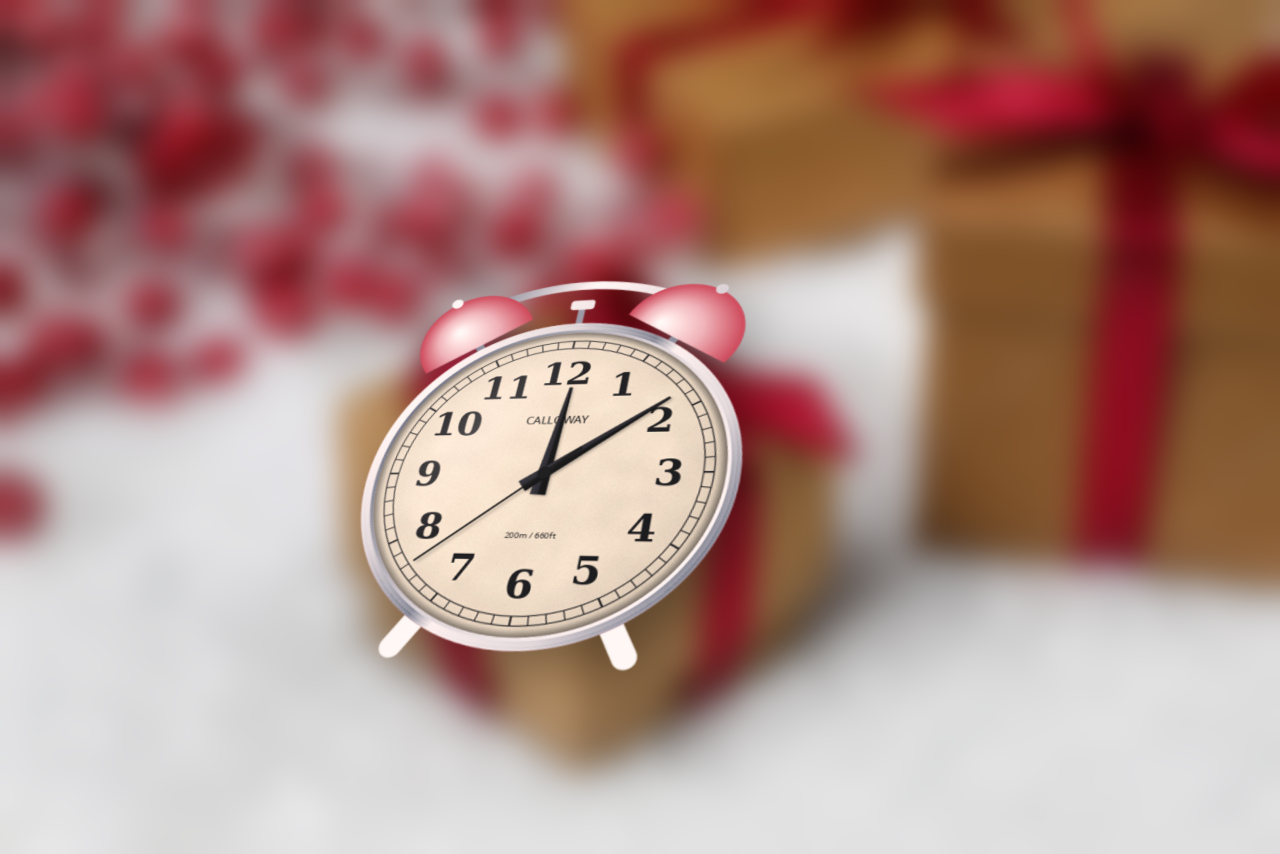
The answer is 12:08:38
